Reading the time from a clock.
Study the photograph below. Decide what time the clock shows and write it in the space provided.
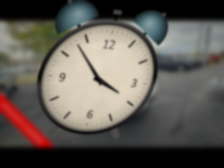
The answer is 3:53
